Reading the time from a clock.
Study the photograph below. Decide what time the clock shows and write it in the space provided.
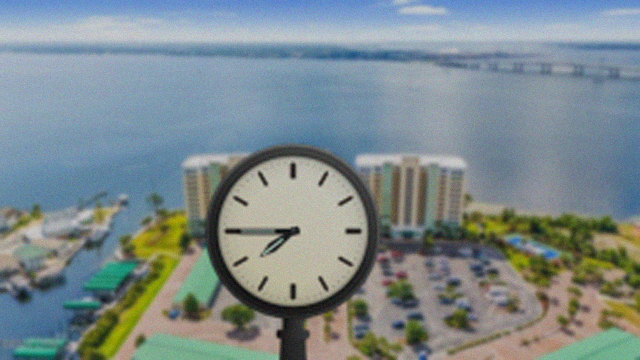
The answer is 7:45
